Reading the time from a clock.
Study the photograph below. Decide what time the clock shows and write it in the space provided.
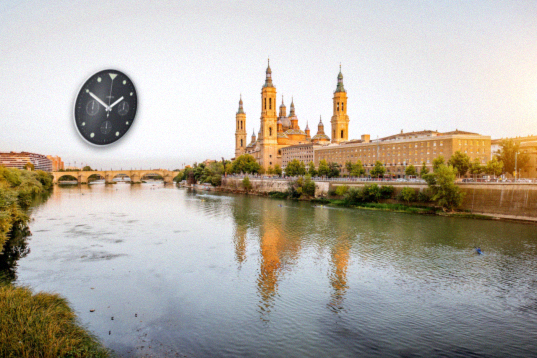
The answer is 1:50
